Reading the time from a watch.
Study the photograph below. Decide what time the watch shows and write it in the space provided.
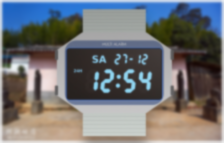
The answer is 12:54
